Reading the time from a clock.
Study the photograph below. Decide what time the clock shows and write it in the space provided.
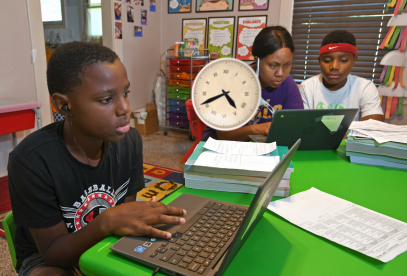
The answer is 4:41
